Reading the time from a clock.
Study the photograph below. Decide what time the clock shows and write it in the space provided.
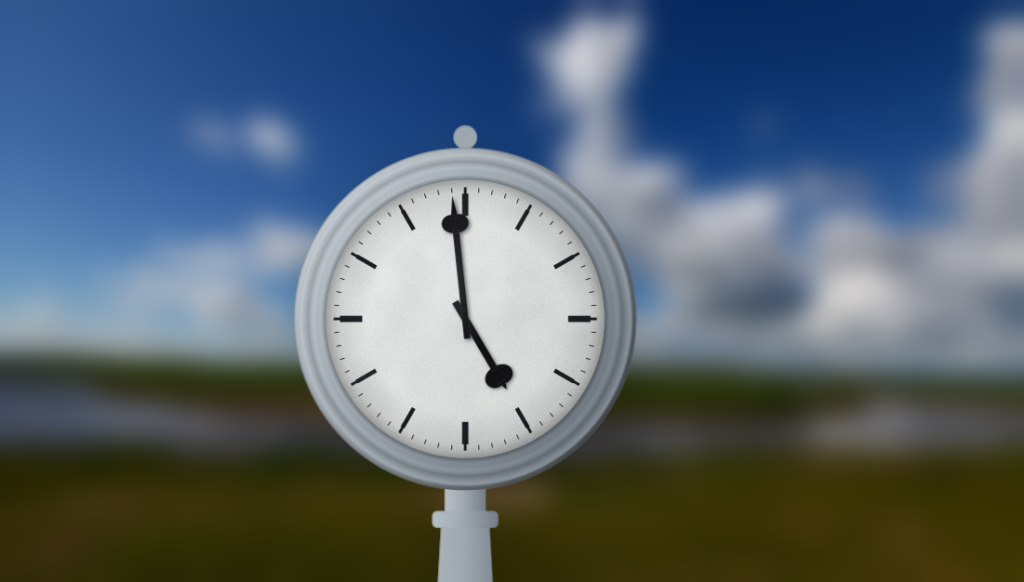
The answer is 4:59
